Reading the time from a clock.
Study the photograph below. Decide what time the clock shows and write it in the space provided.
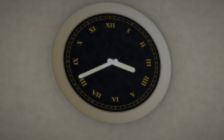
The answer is 3:41
